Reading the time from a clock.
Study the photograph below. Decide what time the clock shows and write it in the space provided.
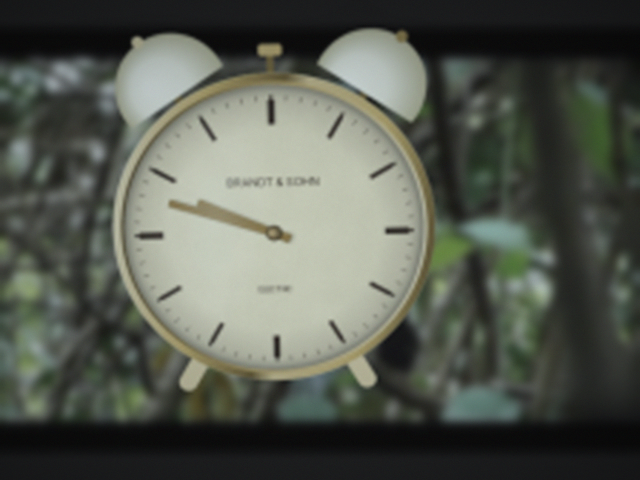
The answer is 9:48
